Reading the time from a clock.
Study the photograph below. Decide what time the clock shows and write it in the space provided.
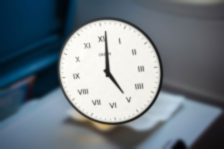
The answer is 5:01
